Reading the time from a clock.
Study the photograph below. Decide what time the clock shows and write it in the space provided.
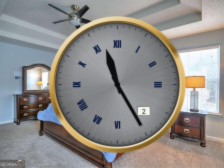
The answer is 11:25
